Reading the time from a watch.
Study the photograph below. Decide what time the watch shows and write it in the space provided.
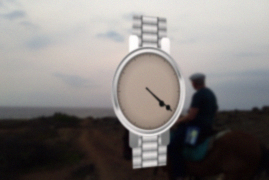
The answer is 4:21
